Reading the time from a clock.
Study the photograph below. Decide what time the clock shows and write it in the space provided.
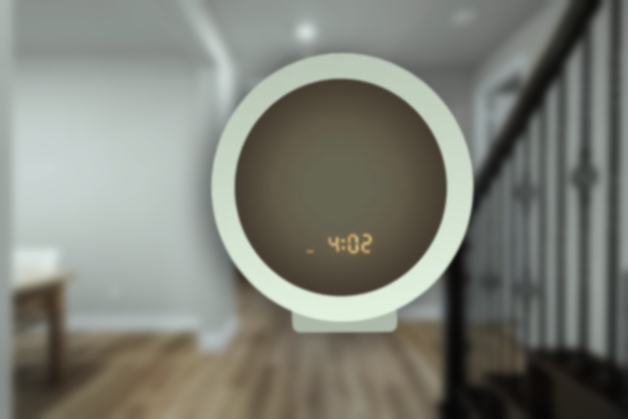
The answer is 4:02
